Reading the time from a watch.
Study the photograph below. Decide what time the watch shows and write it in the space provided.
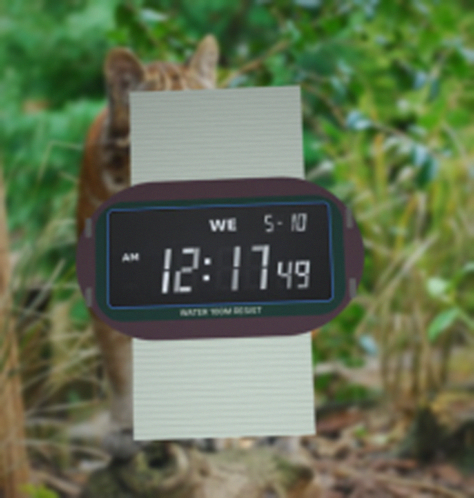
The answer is 12:17:49
